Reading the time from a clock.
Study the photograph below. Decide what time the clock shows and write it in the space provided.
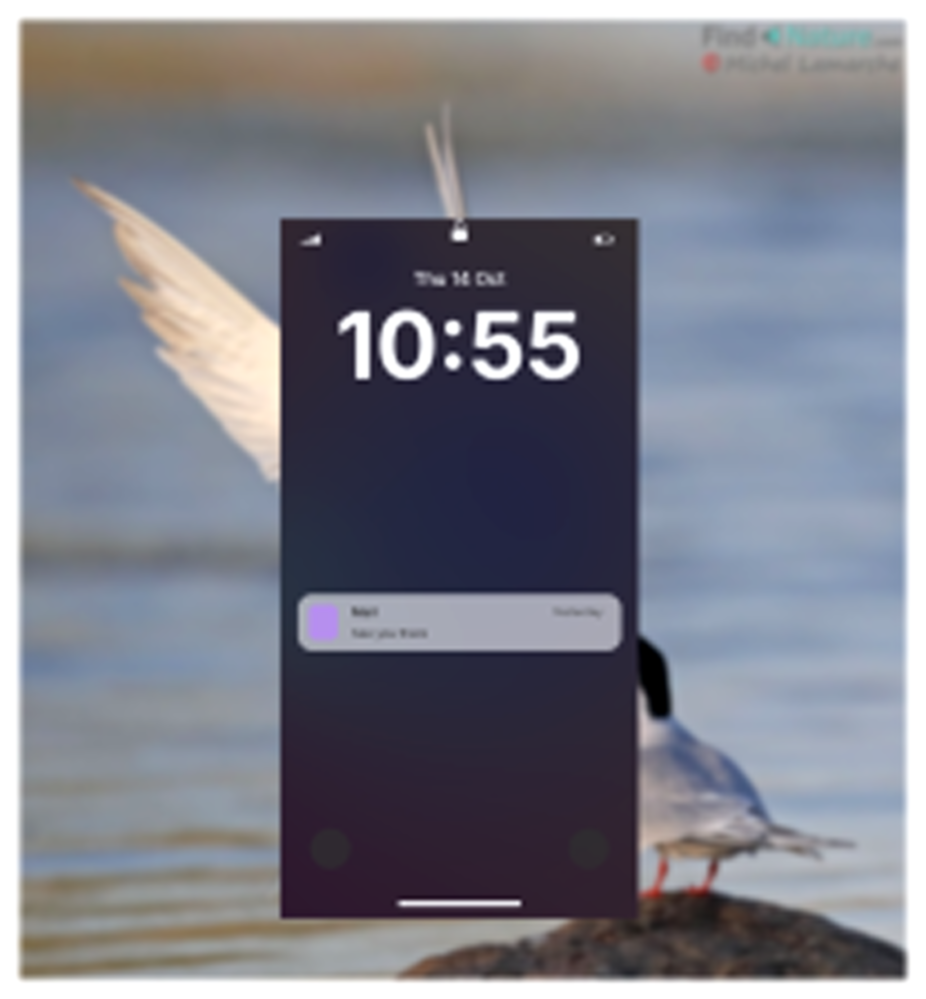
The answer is 10:55
